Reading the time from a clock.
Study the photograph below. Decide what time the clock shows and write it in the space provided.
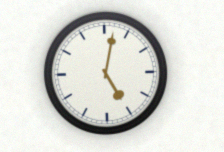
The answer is 5:02
